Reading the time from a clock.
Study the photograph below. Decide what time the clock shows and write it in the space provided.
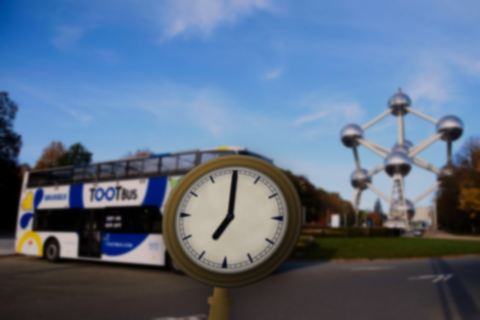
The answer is 7:00
